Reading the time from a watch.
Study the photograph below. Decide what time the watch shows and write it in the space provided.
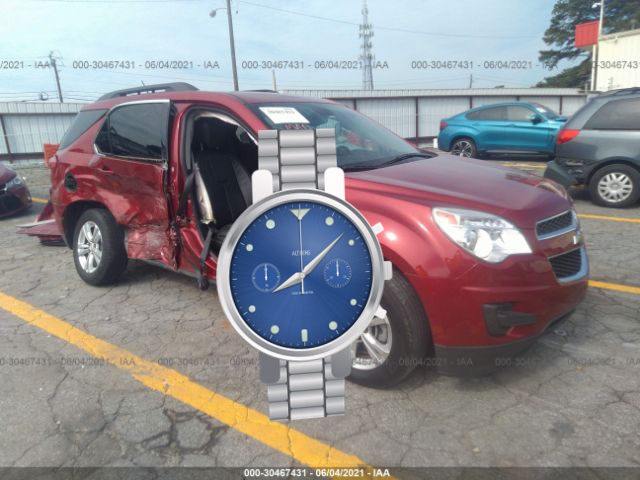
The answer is 8:08
